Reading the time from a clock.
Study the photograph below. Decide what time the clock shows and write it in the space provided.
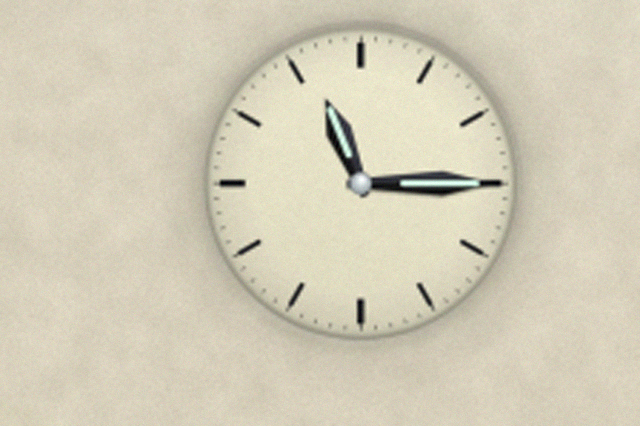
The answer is 11:15
